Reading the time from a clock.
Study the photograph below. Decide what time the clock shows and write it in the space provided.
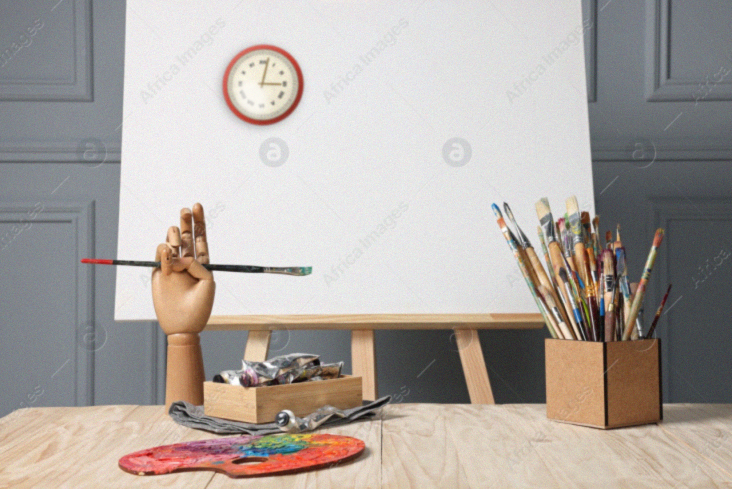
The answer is 3:02
